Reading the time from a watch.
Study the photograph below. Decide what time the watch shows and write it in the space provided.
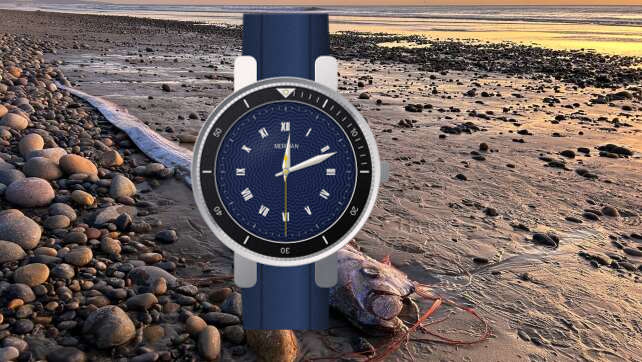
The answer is 12:11:30
